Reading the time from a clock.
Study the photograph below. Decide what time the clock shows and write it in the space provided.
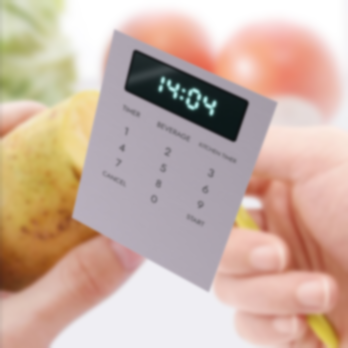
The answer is 14:04
